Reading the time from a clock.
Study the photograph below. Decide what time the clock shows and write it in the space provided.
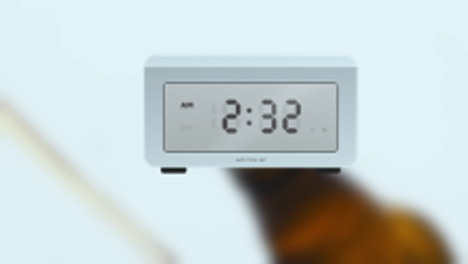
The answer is 2:32
